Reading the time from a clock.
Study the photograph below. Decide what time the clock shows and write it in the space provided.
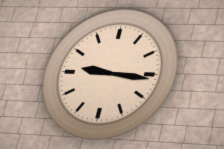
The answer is 9:16
